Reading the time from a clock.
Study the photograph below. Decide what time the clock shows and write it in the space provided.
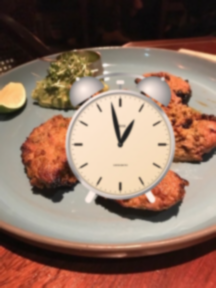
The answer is 12:58
